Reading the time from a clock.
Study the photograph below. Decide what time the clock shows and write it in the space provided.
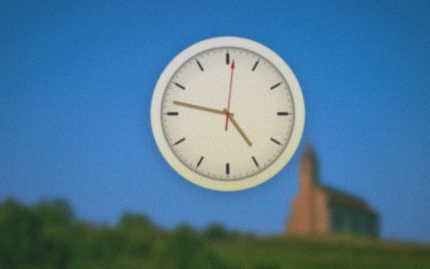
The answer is 4:47:01
